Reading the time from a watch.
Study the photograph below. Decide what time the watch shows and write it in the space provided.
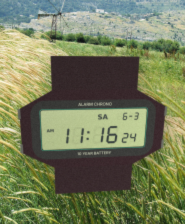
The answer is 11:16:24
